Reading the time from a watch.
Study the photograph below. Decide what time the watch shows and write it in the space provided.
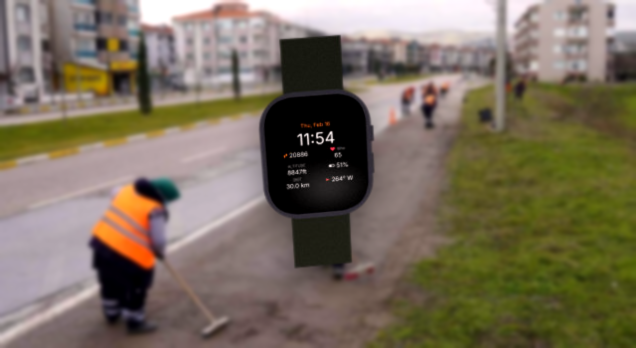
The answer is 11:54
